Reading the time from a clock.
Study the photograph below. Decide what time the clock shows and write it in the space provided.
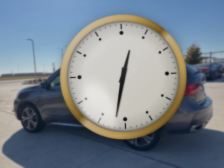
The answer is 12:32
